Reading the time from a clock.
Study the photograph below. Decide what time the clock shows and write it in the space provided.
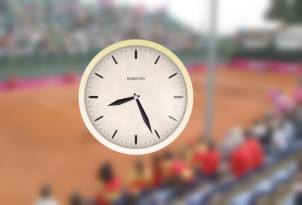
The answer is 8:26
